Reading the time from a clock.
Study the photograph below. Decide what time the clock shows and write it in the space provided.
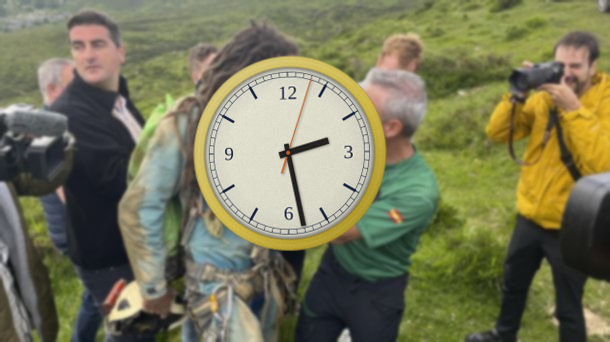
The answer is 2:28:03
